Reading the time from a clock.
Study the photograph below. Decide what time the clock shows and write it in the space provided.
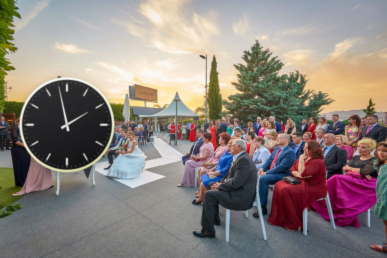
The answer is 1:58
